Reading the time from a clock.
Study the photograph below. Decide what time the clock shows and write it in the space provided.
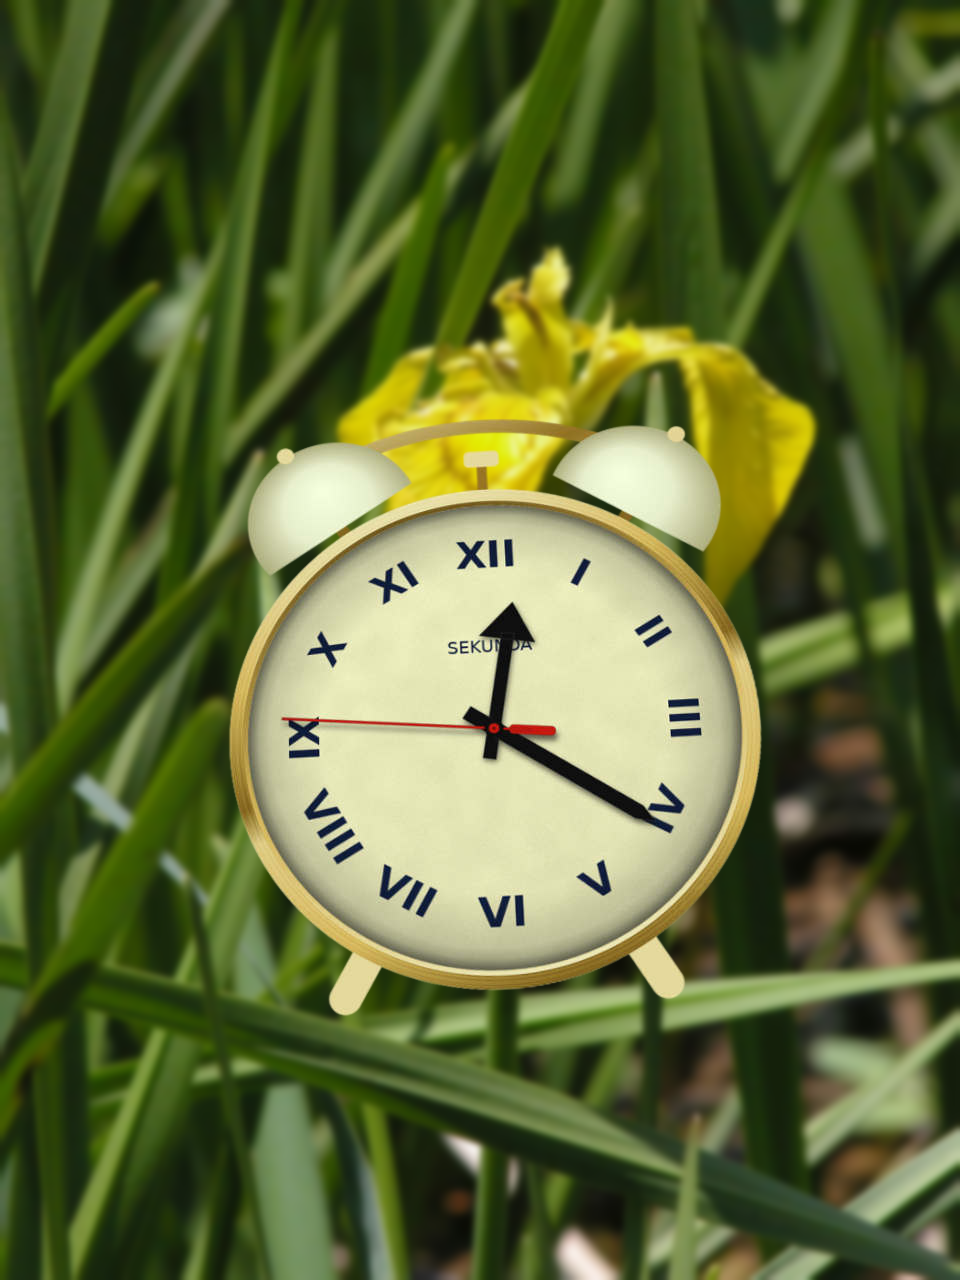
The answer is 12:20:46
